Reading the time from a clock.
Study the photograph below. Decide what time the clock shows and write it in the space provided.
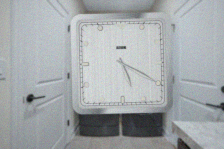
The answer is 5:20
